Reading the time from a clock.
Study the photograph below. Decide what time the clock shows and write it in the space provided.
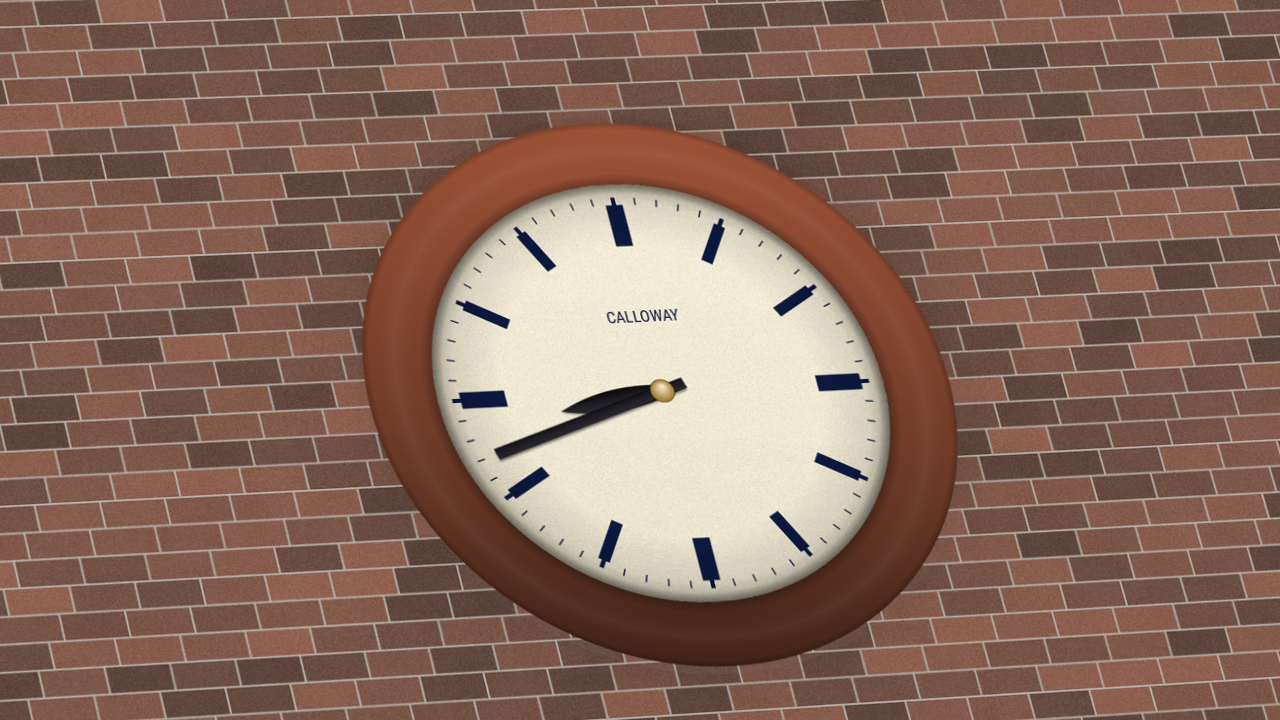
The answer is 8:42
